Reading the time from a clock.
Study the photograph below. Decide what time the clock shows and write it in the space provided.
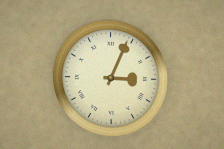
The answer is 3:04
